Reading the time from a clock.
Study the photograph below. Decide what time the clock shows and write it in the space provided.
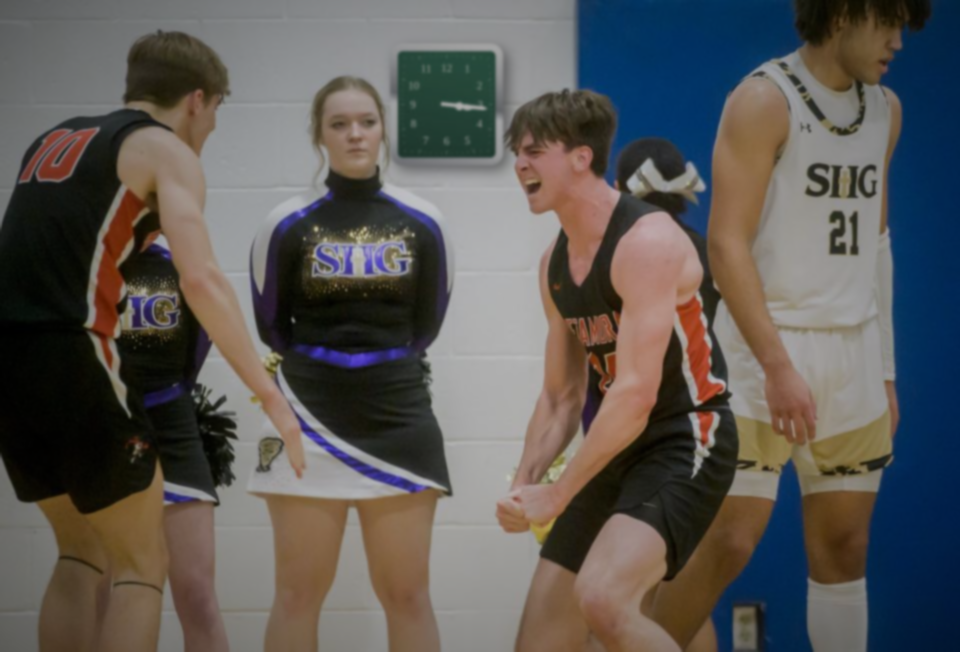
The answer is 3:16
